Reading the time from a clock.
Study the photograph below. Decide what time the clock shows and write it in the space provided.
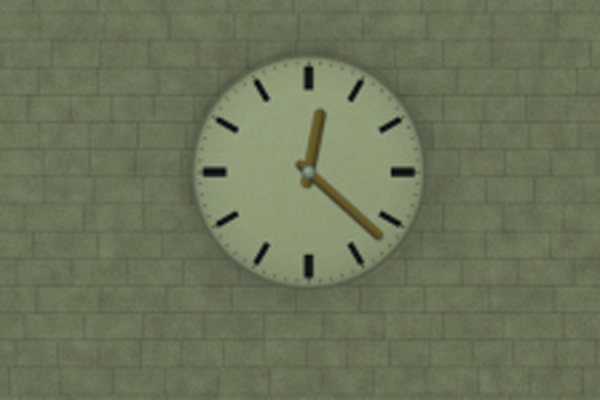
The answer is 12:22
